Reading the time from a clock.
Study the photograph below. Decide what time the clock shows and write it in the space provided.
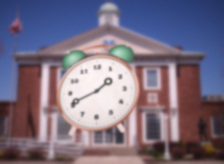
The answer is 1:41
